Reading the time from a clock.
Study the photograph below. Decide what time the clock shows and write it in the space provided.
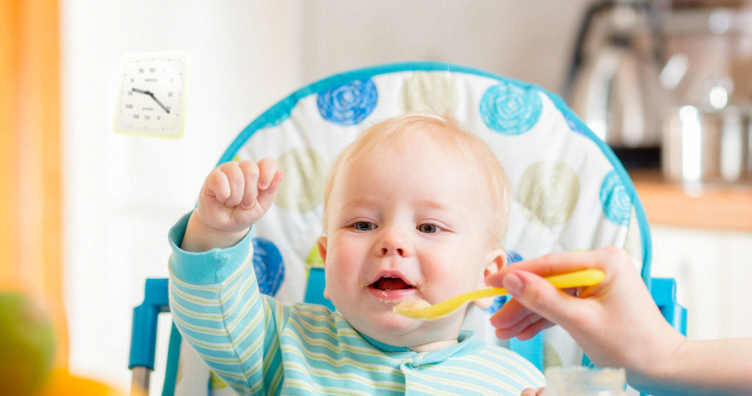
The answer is 9:21
